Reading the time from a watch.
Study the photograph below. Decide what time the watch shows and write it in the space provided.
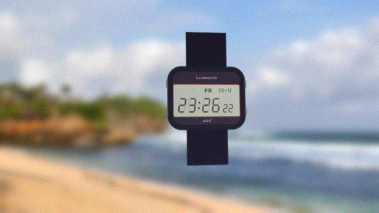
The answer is 23:26:22
